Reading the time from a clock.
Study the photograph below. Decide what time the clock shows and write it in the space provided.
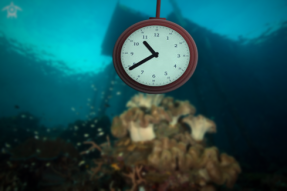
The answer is 10:39
